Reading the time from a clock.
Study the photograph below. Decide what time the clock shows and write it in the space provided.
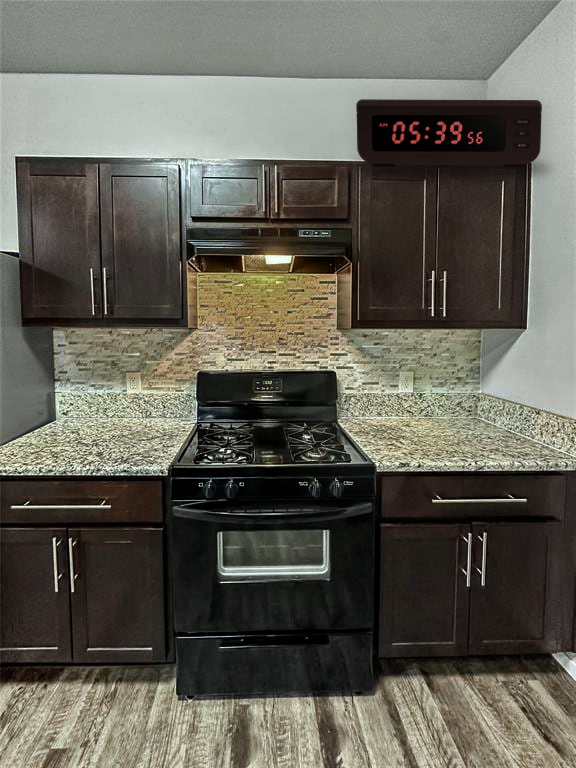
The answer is 5:39:56
